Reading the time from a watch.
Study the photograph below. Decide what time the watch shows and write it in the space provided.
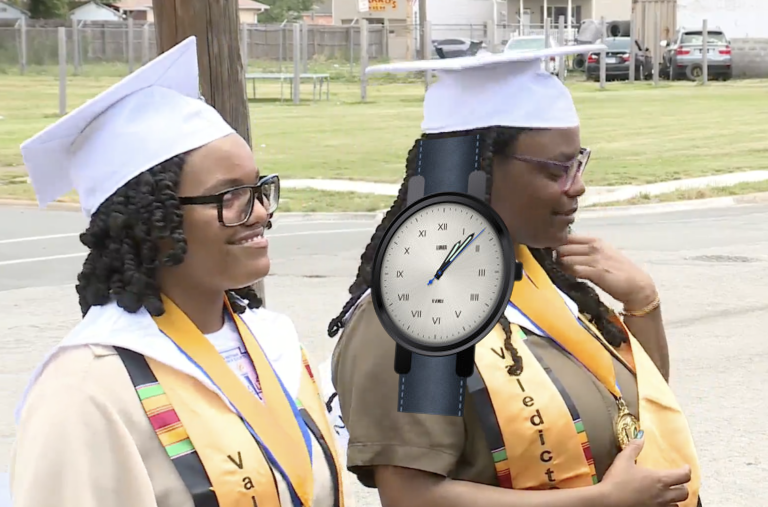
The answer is 1:07:08
